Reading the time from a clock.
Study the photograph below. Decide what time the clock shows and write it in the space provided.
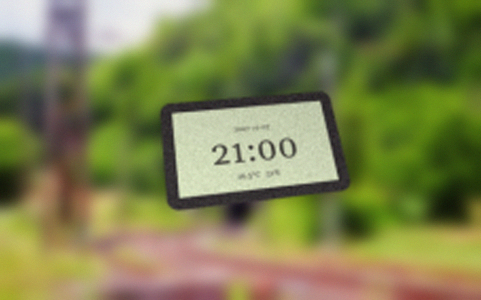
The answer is 21:00
